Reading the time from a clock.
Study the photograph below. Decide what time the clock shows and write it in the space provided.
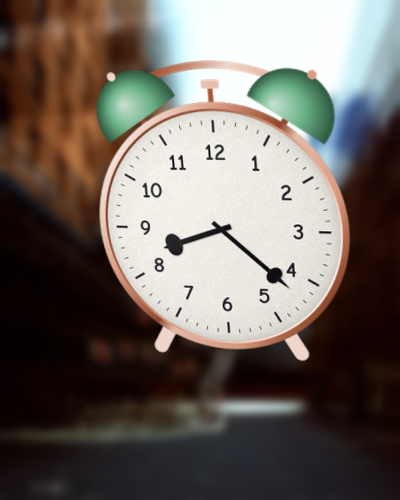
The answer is 8:22
